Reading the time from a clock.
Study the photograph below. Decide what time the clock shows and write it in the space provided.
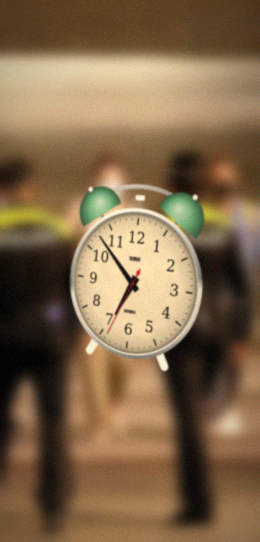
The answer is 6:52:34
